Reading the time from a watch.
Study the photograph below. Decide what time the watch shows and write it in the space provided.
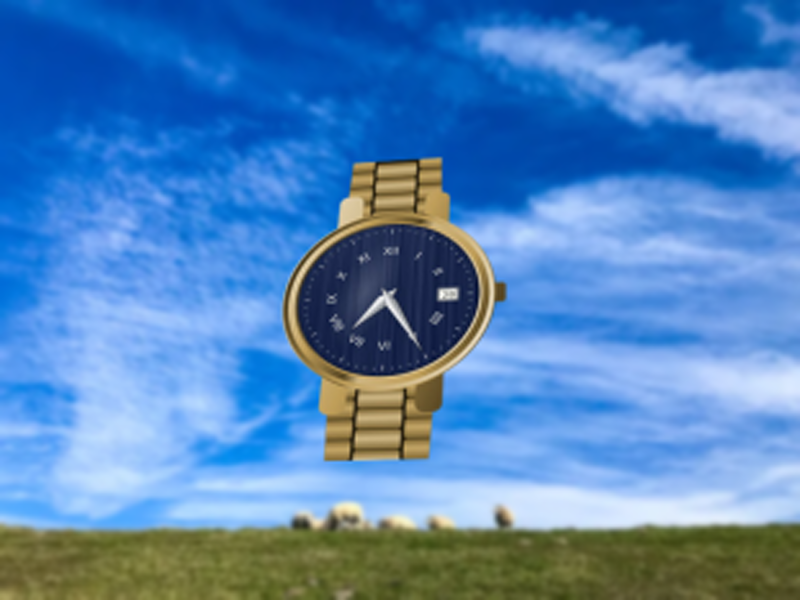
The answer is 7:25
